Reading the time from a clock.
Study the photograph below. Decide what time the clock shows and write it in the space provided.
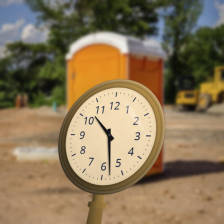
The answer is 10:28
